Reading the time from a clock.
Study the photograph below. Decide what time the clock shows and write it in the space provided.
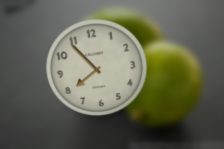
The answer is 7:54
